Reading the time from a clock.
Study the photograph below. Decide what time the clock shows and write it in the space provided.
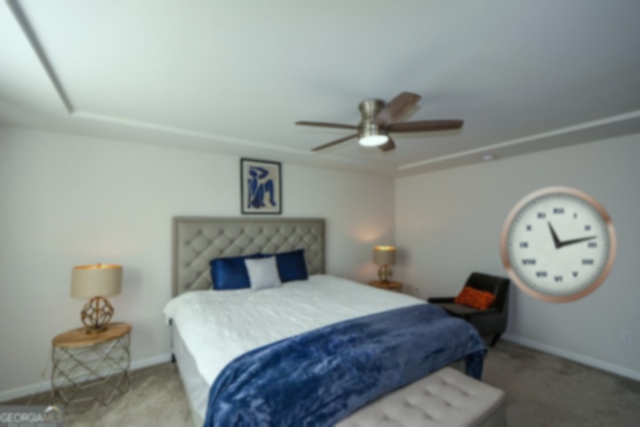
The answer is 11:13
